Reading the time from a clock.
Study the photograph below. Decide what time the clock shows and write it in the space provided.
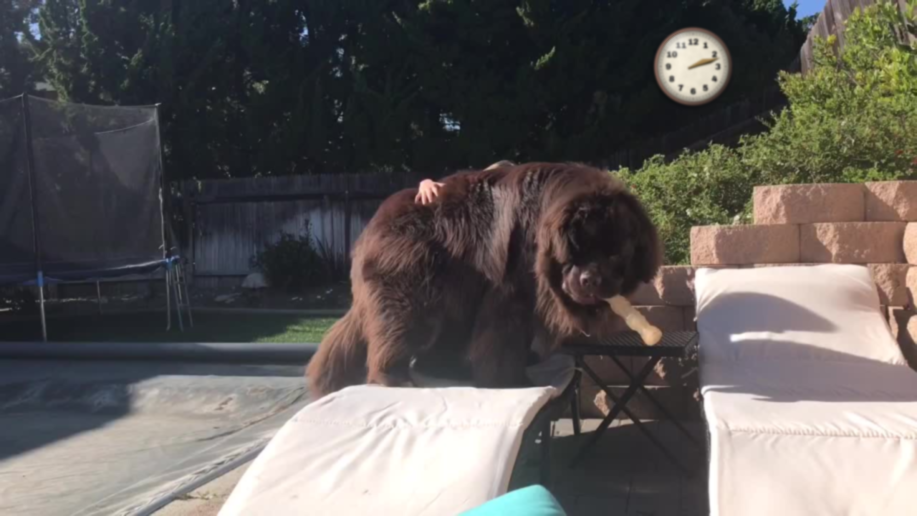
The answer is 2:12
